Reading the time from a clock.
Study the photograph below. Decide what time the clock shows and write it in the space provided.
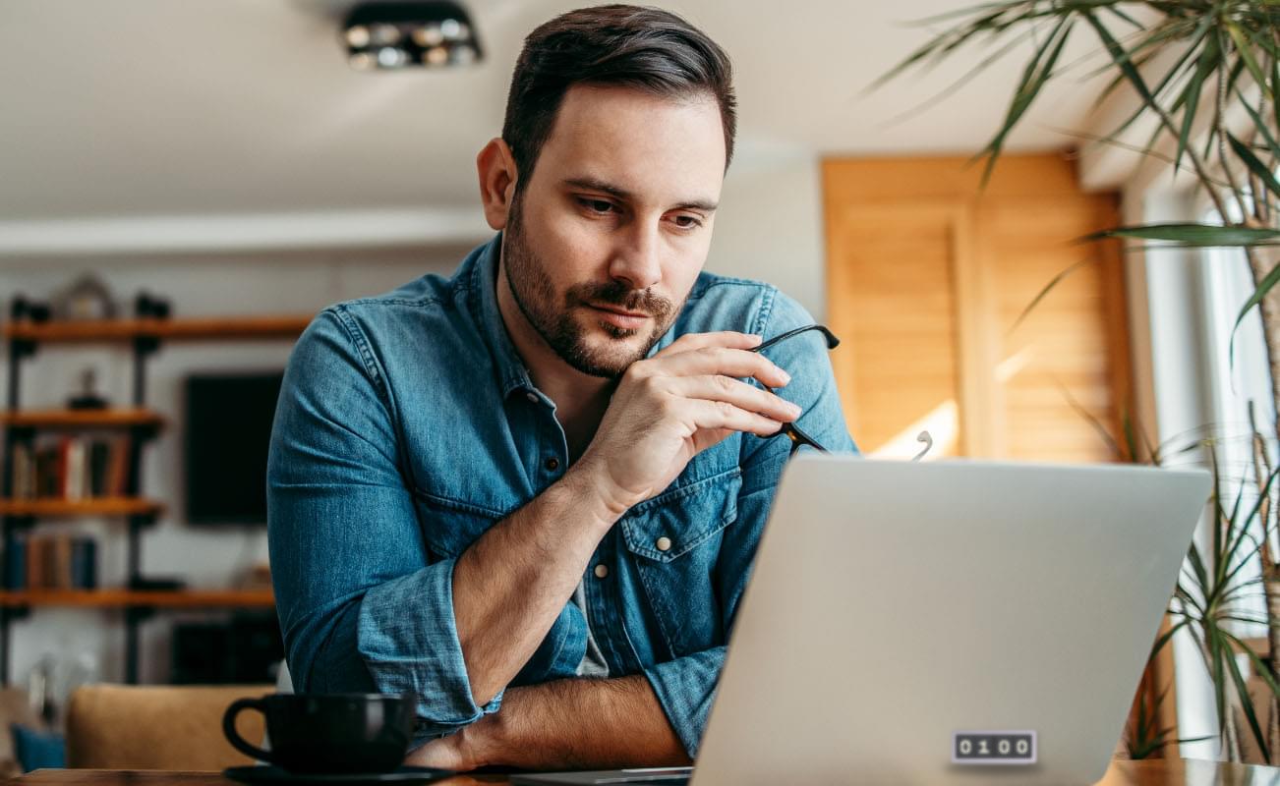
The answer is 1:00
